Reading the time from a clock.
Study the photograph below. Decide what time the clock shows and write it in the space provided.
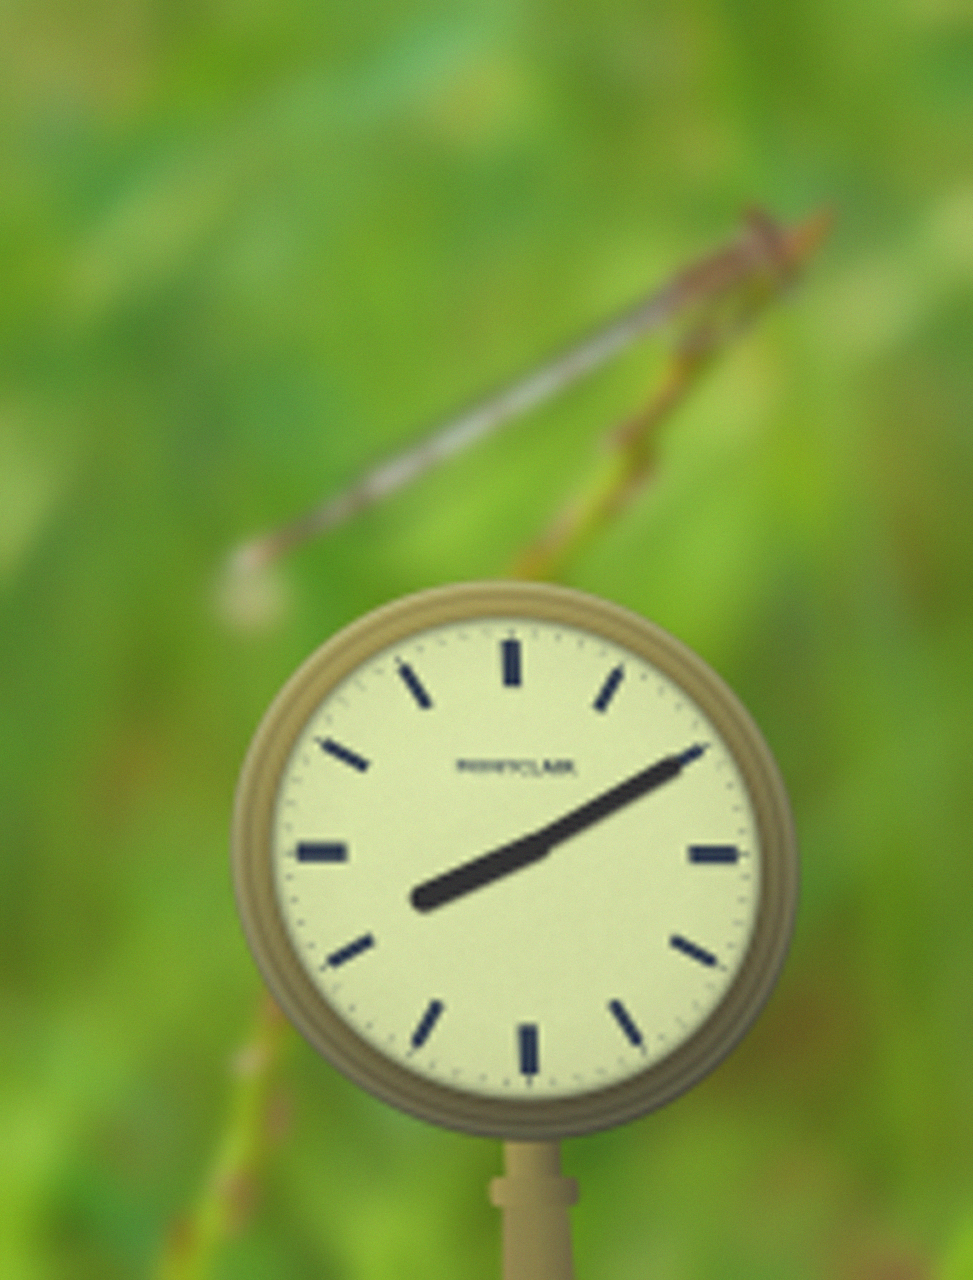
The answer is 8:10
